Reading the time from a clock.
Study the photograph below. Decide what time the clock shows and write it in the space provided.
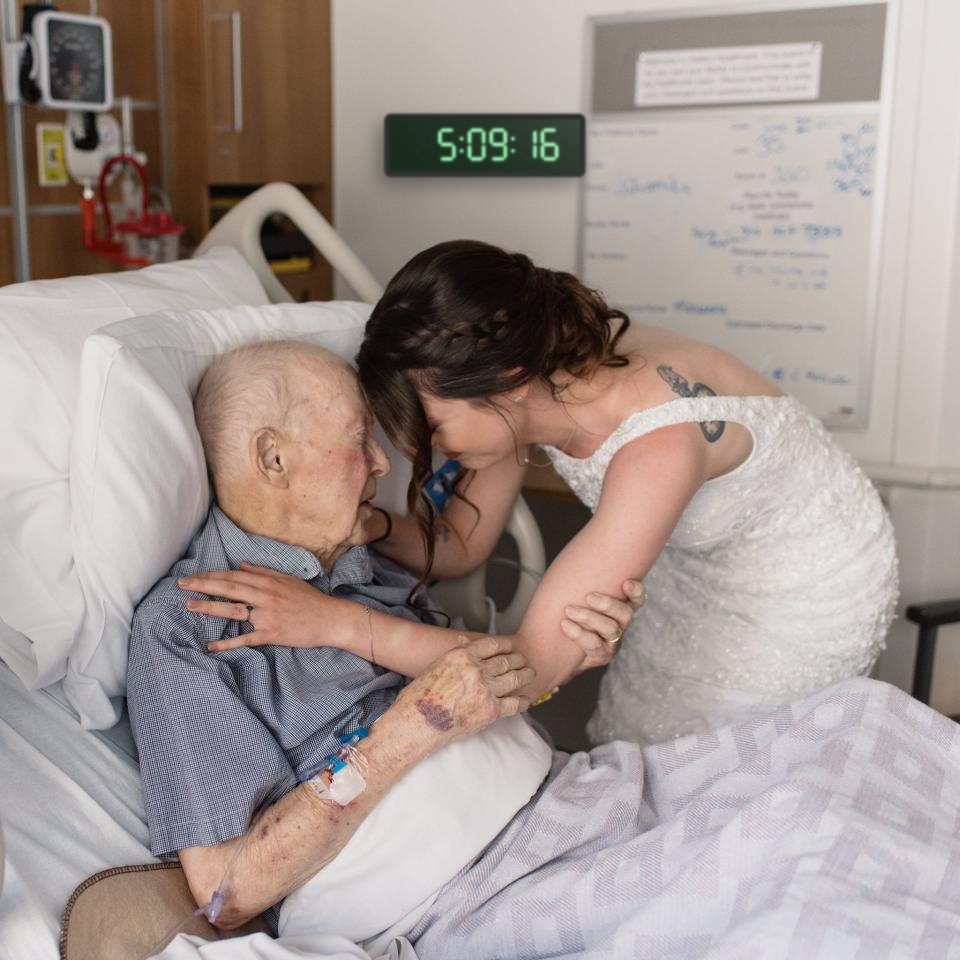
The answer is 5:09:16
